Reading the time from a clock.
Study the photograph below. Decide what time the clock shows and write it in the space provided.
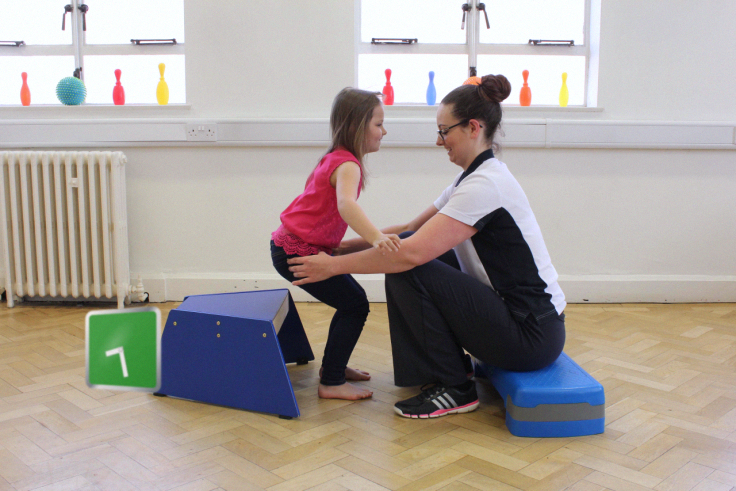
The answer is 8:28
